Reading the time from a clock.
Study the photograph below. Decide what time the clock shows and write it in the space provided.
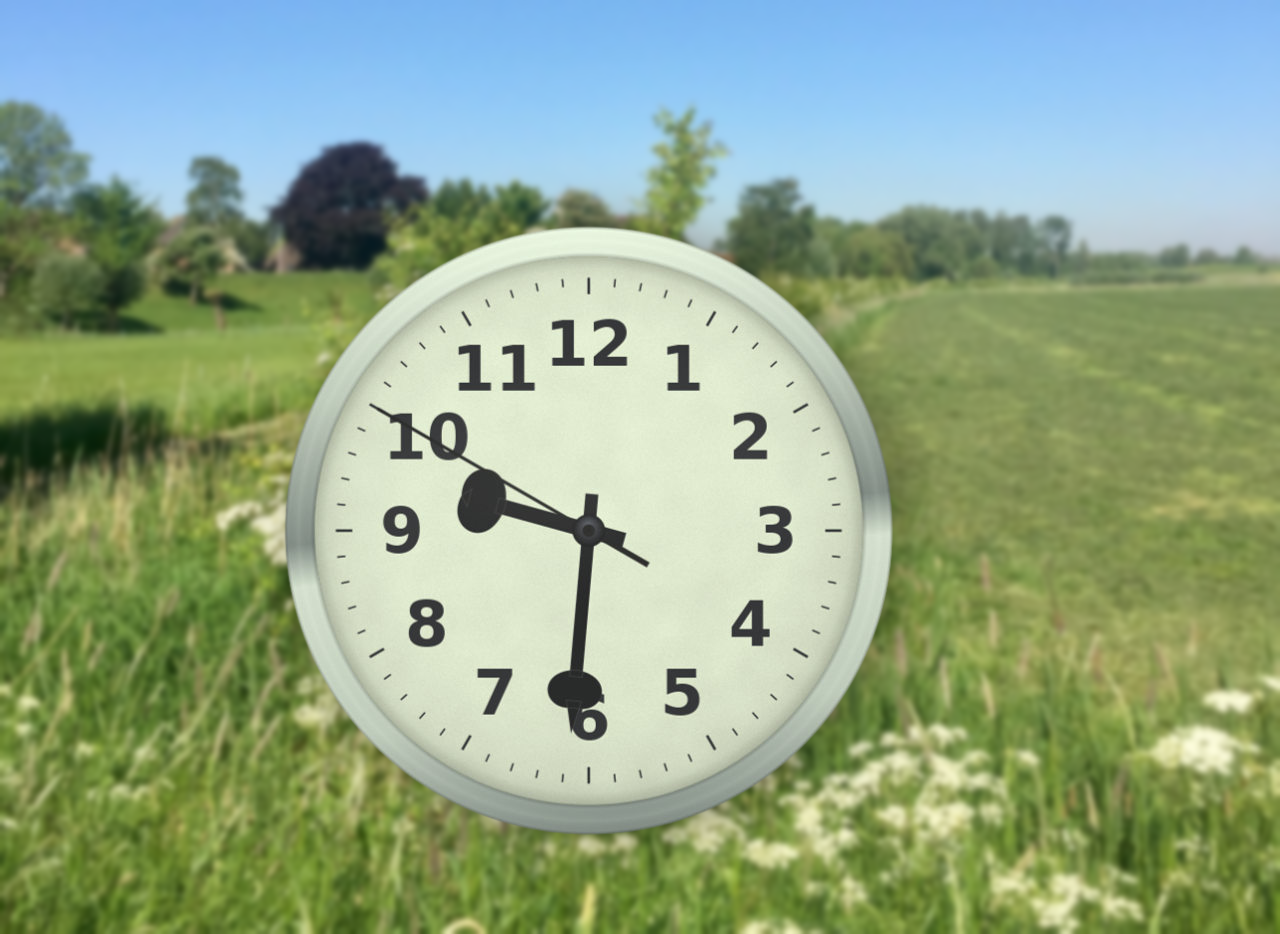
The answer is 9:30:50
